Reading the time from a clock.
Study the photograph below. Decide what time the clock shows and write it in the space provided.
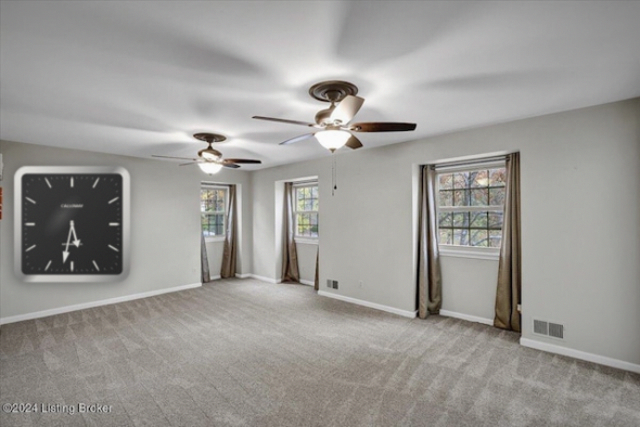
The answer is 5:32
